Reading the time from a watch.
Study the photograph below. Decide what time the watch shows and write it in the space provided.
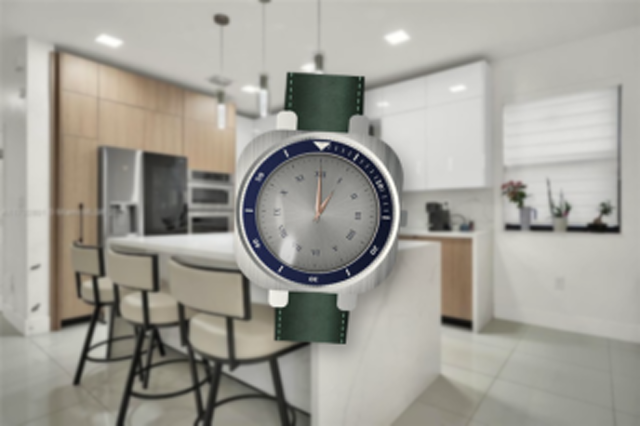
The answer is 1:00
